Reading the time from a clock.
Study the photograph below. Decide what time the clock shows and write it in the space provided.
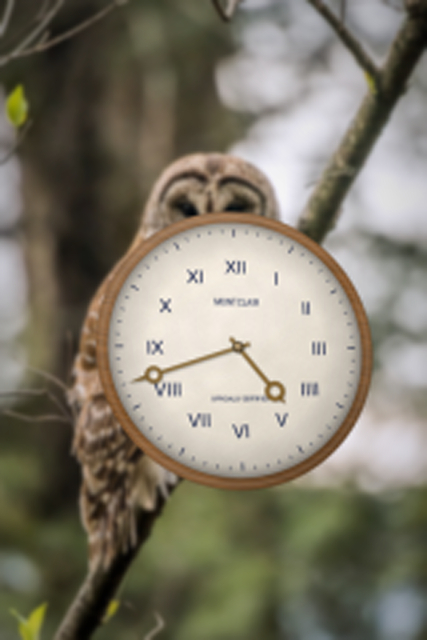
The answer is 4:42
